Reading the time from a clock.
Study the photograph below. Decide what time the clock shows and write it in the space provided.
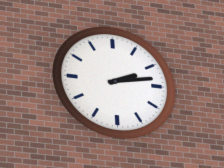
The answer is 2:13
